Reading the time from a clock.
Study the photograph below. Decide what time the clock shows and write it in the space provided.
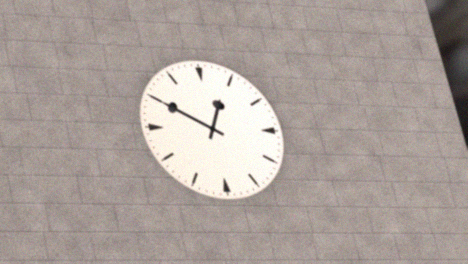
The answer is 12:50
